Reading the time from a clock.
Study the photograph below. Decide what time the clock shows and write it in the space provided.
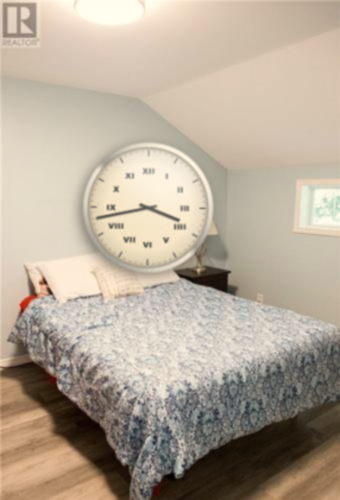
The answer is 3:43
